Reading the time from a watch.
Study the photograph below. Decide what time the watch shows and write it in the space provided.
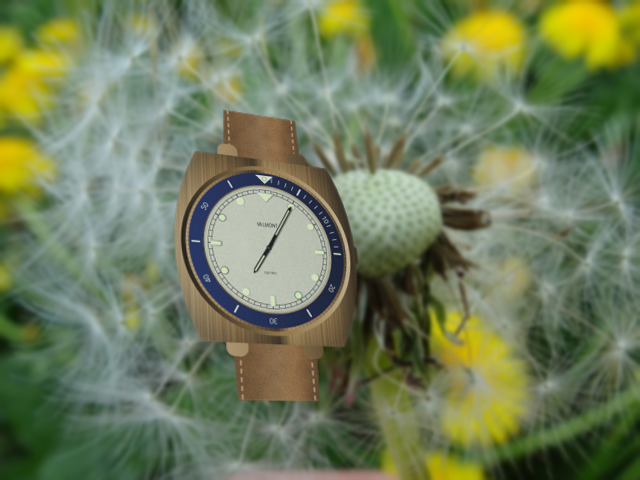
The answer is 7:05
